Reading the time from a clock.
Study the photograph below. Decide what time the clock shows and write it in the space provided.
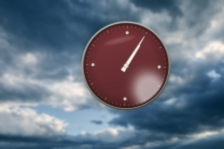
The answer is 1:05
